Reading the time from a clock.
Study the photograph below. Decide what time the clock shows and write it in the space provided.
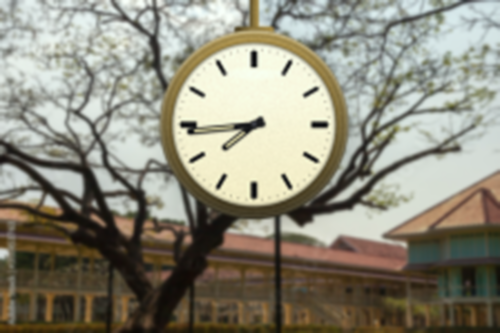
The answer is 7:44
